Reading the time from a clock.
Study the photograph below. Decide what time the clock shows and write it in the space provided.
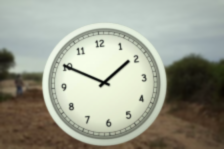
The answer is 1:50
